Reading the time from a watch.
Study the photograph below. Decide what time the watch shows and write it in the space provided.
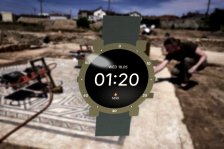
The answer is 1:20
